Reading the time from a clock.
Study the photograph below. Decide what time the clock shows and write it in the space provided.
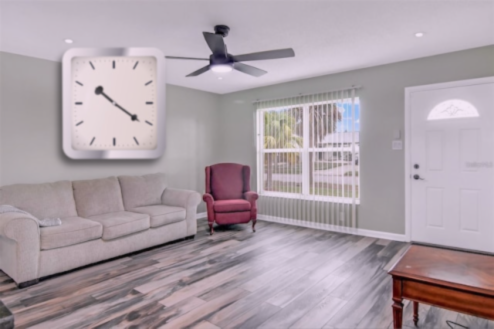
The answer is 10:21
